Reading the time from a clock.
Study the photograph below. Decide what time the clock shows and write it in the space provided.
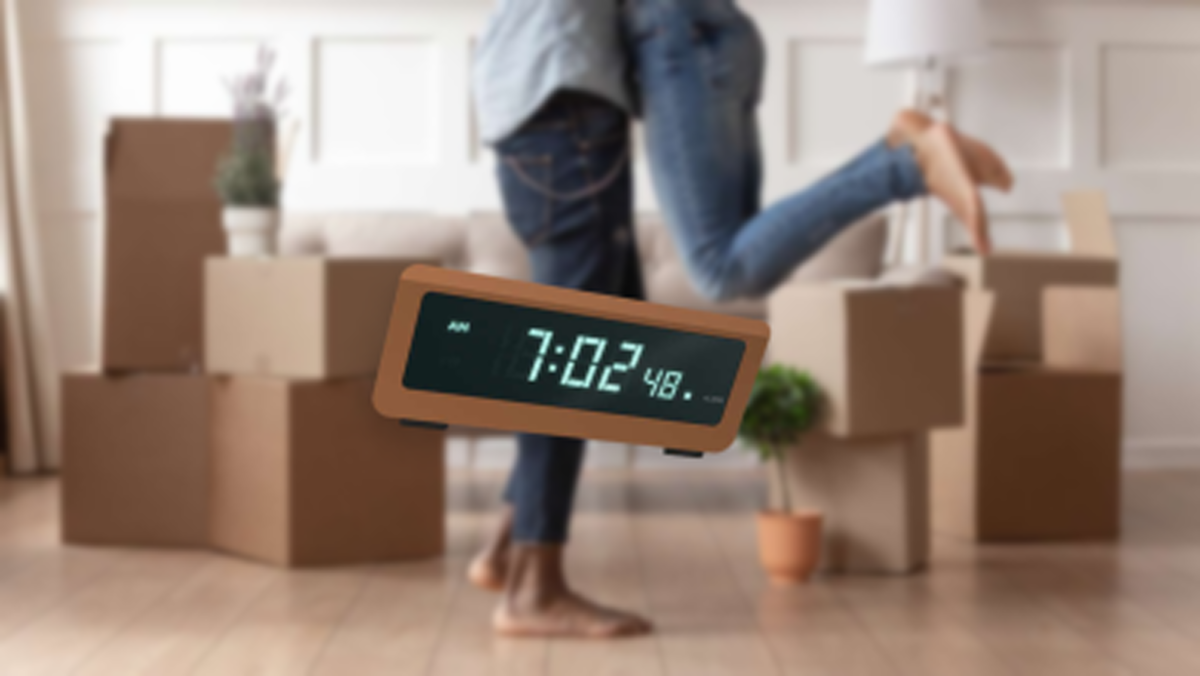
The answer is 7:02:48
